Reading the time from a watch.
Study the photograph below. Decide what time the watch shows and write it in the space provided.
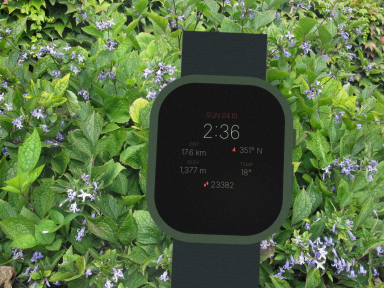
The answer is 2:36
